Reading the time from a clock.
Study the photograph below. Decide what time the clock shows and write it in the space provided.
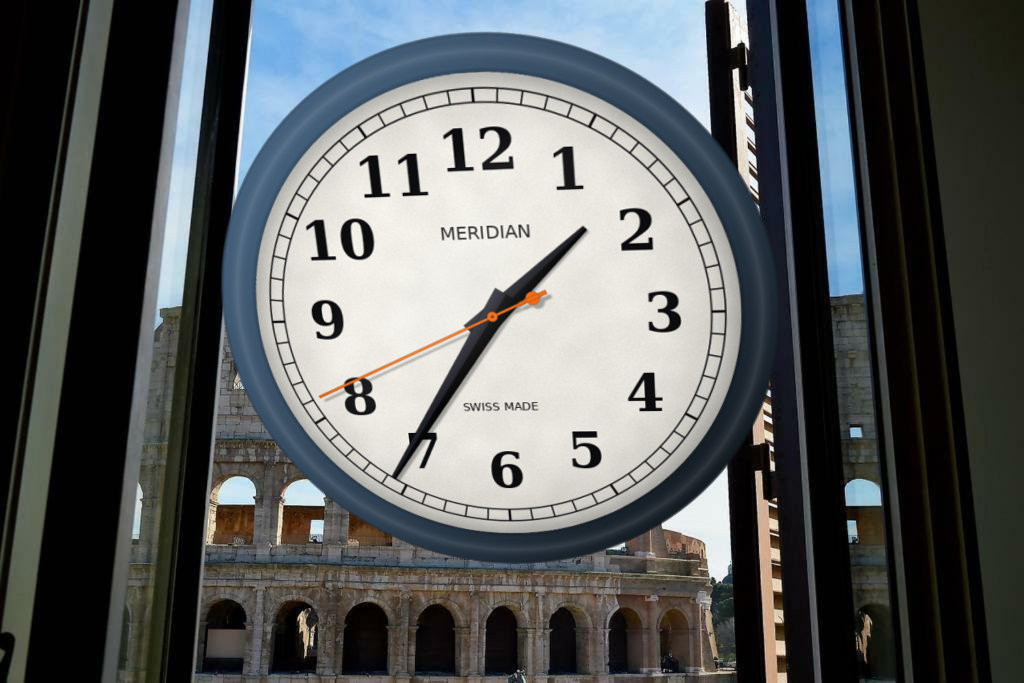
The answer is 1:35:41
